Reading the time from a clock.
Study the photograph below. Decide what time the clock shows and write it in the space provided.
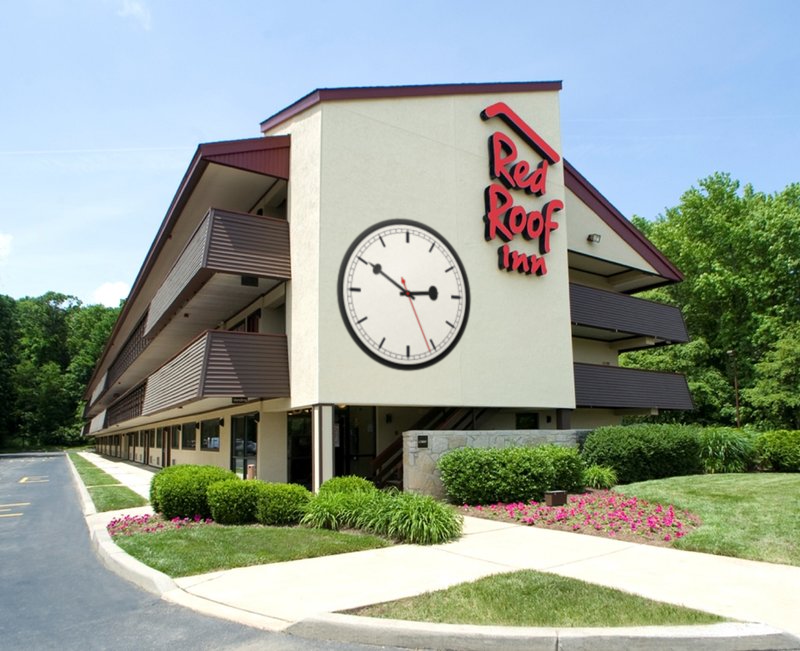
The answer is 2:50:26
